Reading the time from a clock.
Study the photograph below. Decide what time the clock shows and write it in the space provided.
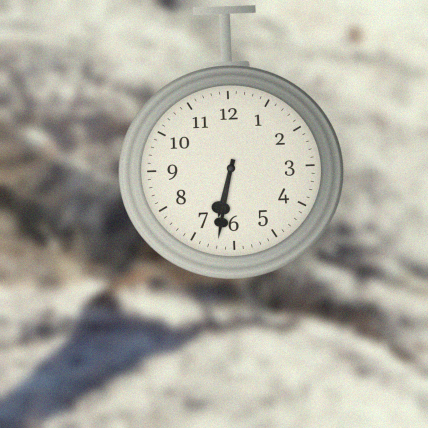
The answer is 6:32
